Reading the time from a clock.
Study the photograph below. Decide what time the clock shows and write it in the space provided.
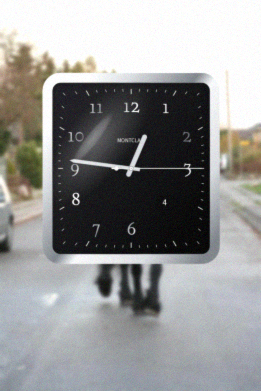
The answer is 12:46:15
